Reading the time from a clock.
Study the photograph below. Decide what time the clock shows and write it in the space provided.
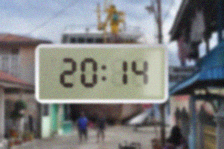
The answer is 20:14
